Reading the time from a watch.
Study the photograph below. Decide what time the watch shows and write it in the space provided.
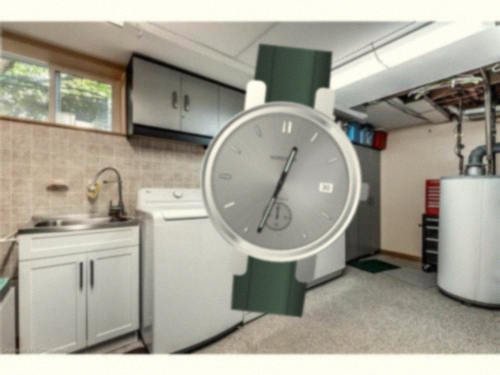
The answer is 12:33
